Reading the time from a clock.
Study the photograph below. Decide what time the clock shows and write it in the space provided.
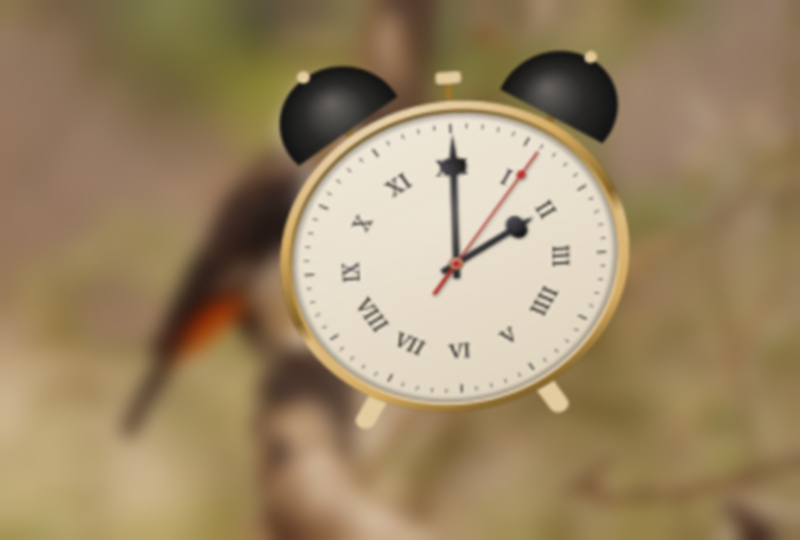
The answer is 2:00:06
